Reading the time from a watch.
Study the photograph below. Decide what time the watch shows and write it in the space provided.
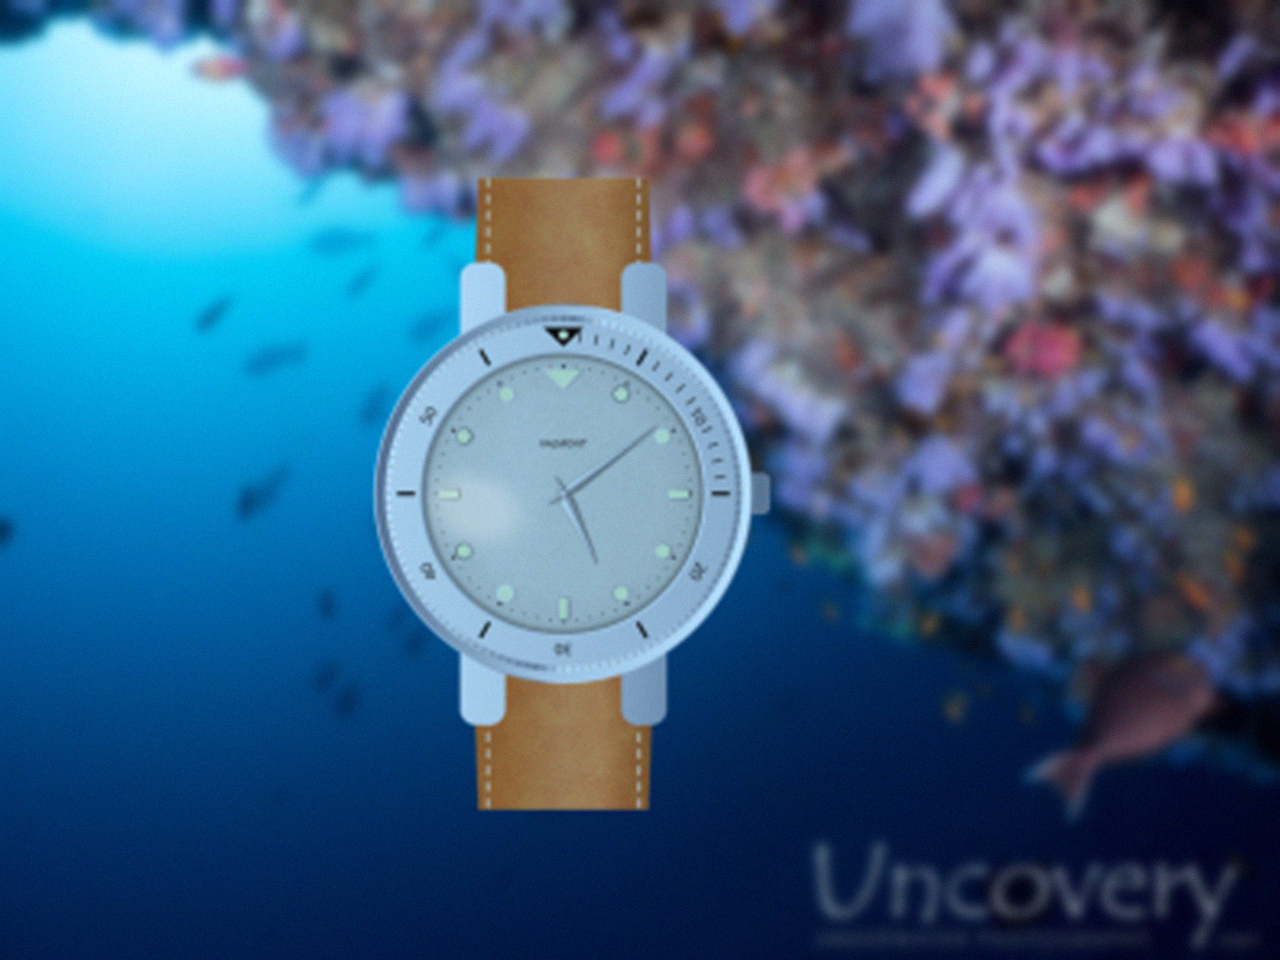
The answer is 5:09
